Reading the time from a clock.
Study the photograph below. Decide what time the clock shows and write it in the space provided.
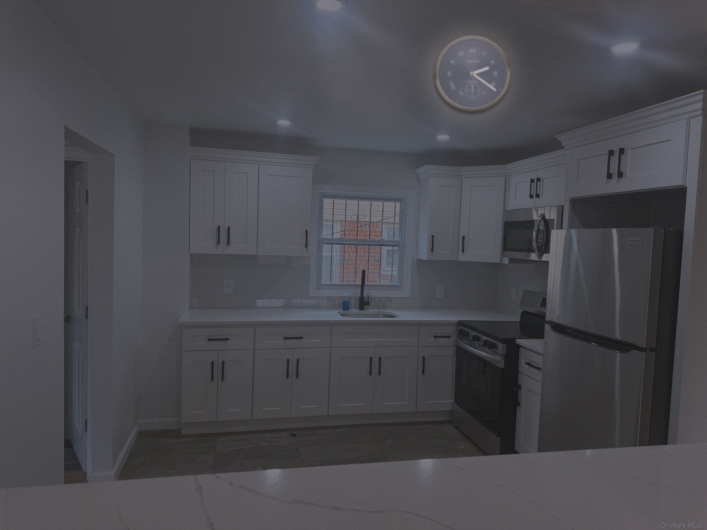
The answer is 2:21
